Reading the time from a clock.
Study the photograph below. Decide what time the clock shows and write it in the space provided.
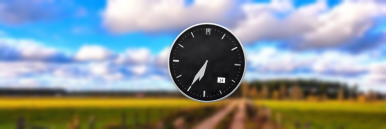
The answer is 6:35
